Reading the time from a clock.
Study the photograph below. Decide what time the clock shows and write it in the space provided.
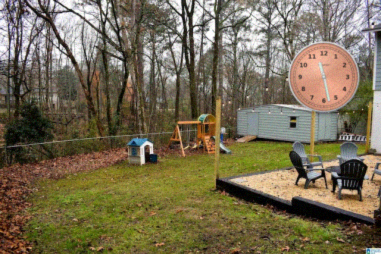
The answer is 11:28
